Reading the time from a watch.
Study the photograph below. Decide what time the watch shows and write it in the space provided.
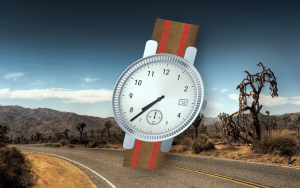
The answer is 7:37
